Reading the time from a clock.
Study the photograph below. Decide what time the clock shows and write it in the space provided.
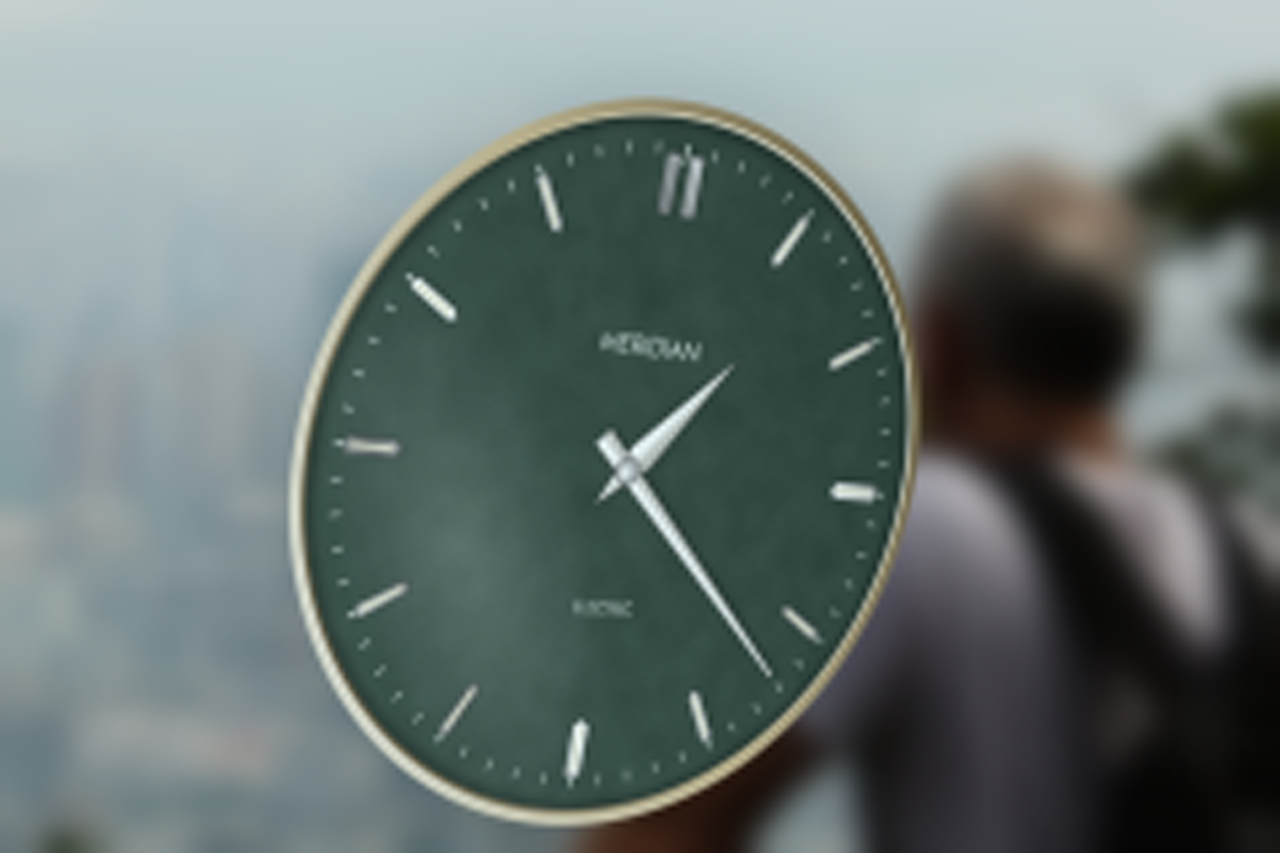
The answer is 1:22
